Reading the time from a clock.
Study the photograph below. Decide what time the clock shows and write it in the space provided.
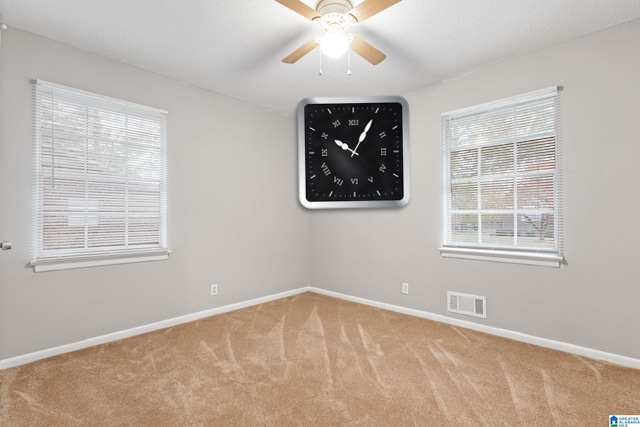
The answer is 10:05
